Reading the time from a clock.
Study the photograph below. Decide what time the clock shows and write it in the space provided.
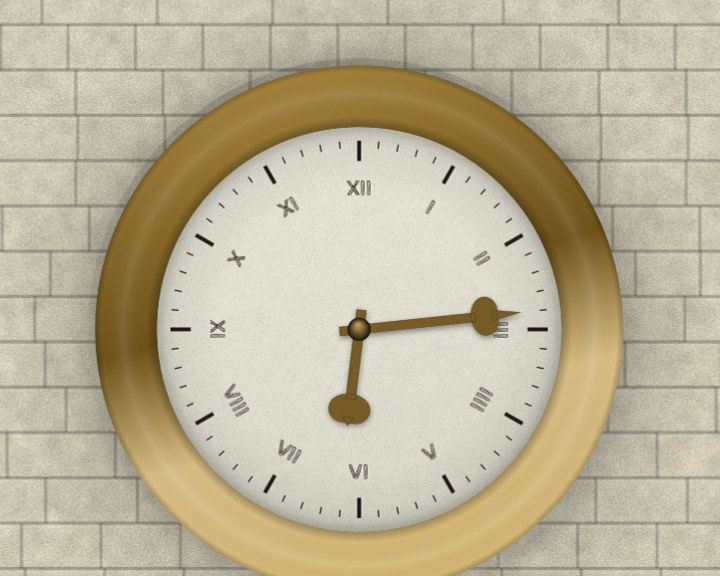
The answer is 6:14
